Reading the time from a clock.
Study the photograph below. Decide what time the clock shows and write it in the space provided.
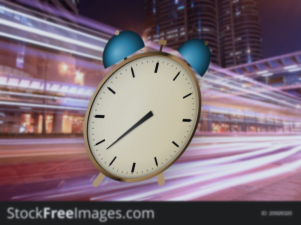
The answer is 7:38
